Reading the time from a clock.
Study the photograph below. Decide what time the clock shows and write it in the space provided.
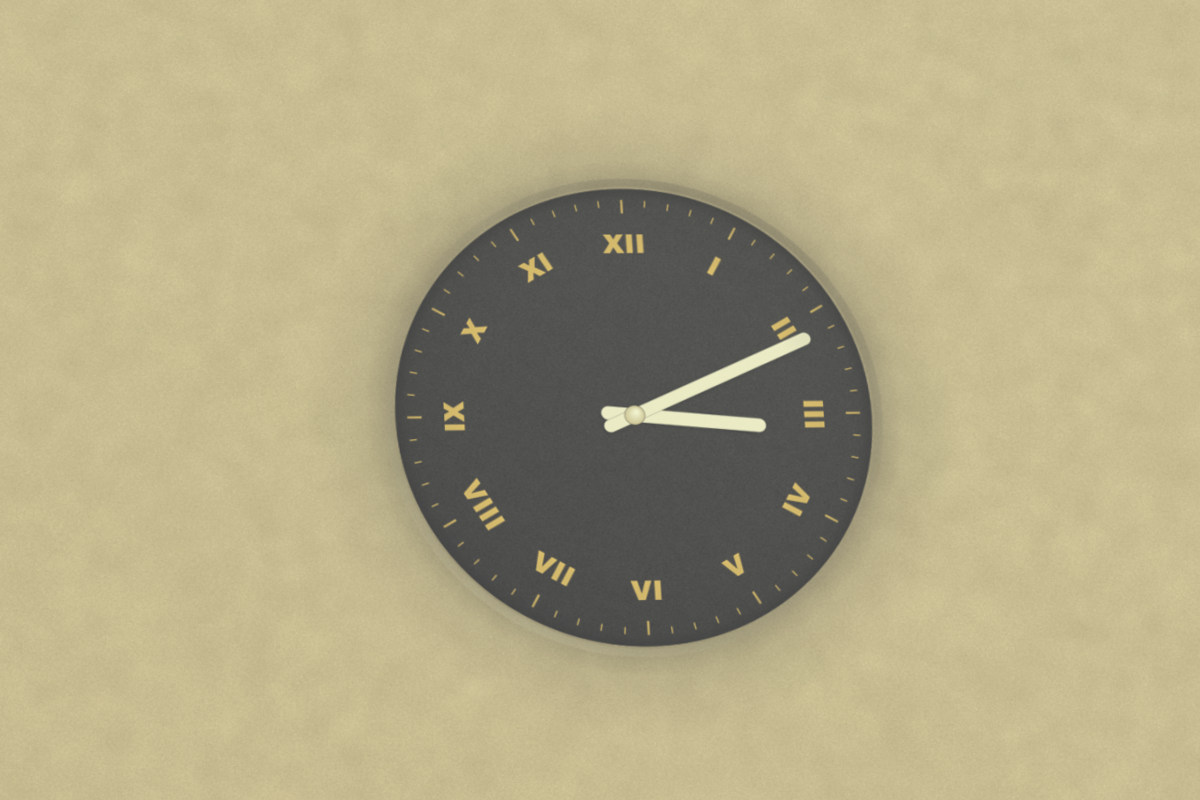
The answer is 3:11
